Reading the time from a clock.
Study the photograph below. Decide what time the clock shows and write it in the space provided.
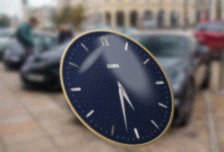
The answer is 5:32
